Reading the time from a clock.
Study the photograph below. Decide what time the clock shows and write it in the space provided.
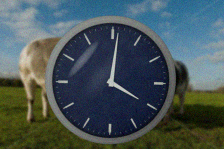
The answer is 4:01
